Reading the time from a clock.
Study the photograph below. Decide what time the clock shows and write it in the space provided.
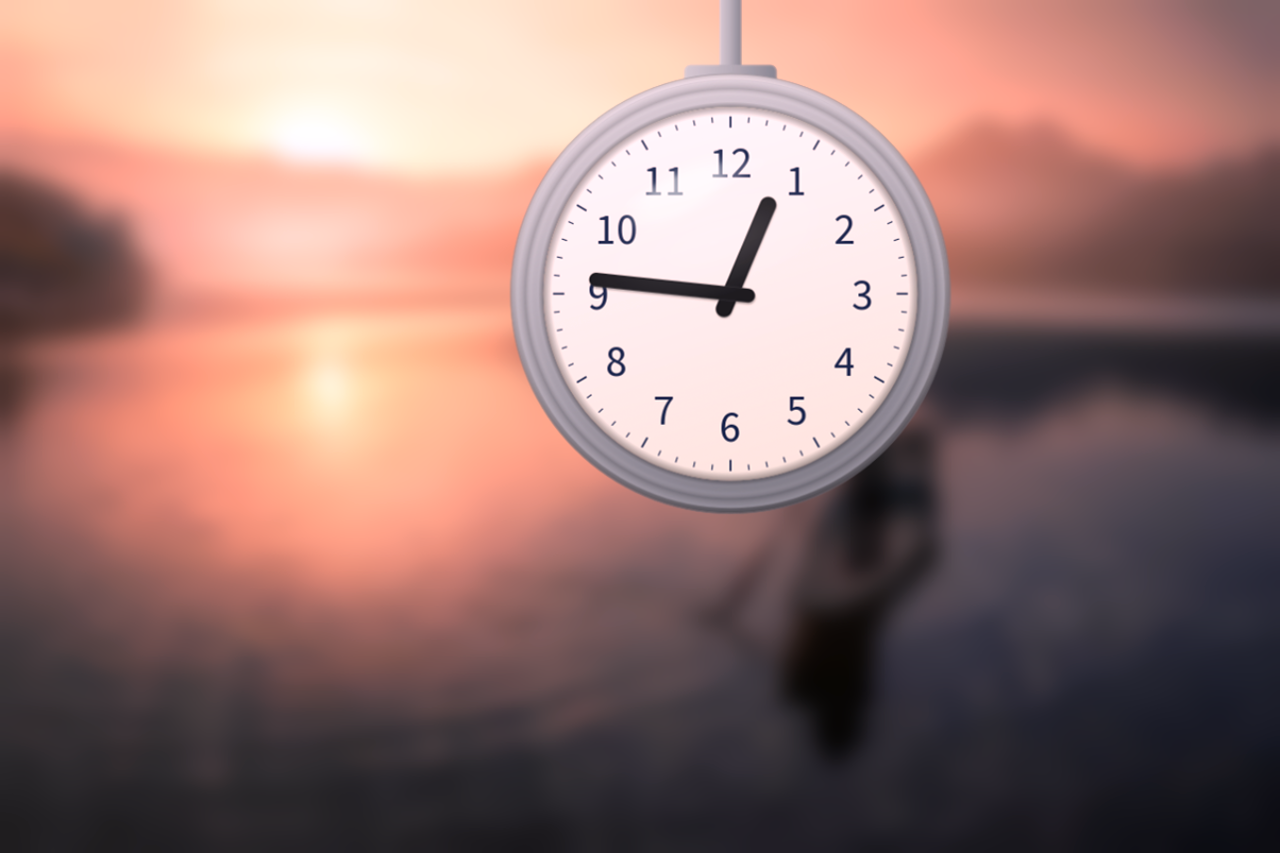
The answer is 12:46
